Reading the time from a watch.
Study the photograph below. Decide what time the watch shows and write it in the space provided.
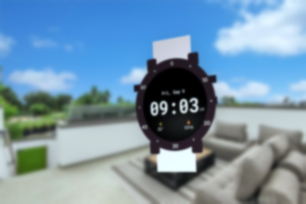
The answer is 9:03
